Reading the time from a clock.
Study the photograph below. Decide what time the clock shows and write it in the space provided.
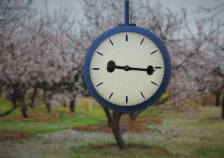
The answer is 9:16
